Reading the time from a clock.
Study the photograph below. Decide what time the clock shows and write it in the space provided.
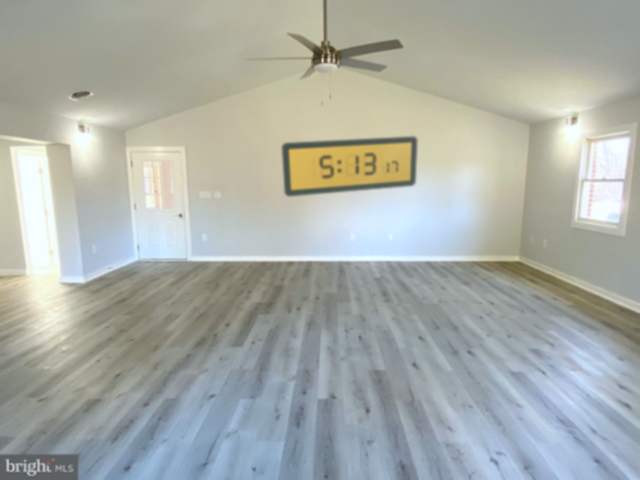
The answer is 5:13:17
